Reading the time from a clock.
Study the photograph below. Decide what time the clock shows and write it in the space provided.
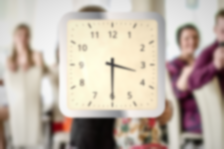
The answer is 3:30
